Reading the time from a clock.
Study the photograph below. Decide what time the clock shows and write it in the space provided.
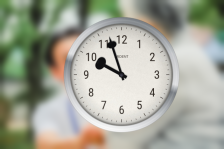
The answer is 9:57
